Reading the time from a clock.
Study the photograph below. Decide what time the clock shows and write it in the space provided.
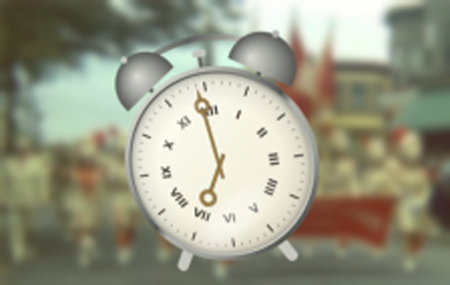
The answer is 6:59
